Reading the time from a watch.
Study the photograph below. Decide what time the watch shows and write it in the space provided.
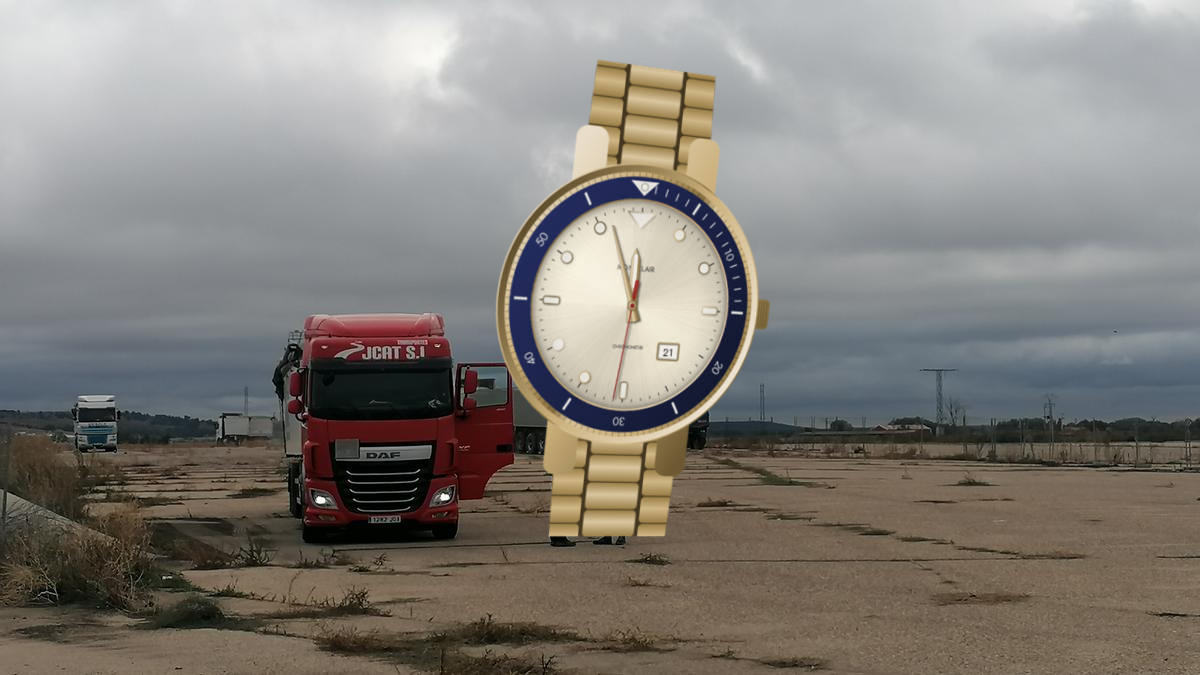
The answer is 11:56:31
